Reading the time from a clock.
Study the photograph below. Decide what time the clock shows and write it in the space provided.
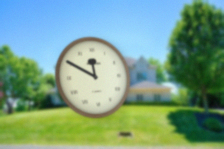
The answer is 11:50
